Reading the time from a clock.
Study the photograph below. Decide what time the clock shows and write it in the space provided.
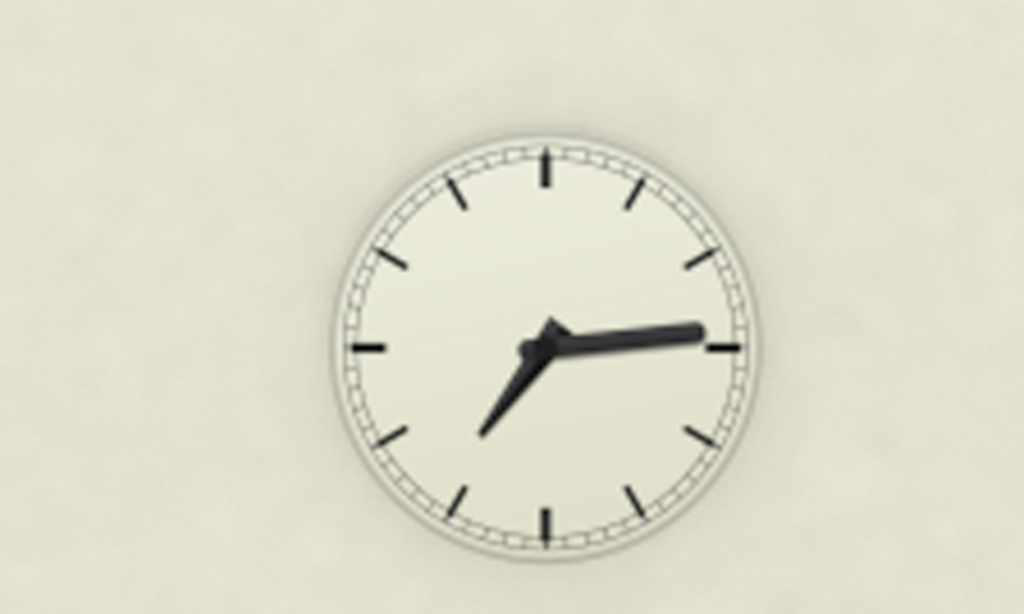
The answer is 7:14
